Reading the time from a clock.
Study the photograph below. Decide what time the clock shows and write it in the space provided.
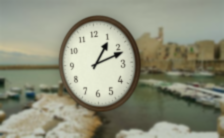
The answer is 1:12
